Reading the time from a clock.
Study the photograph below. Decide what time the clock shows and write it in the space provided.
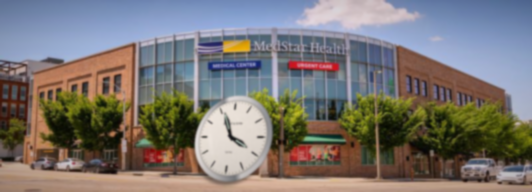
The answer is 3:56
